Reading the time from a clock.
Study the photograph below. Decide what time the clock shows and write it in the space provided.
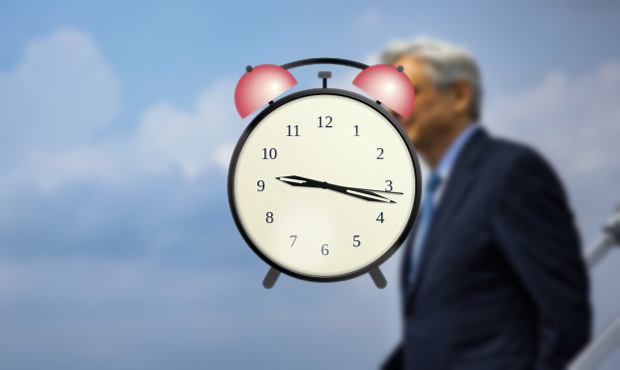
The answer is 9:17:16
